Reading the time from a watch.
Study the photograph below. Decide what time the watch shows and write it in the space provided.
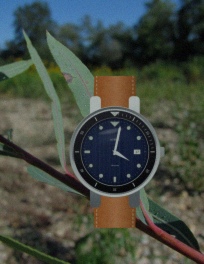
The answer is 4:02
